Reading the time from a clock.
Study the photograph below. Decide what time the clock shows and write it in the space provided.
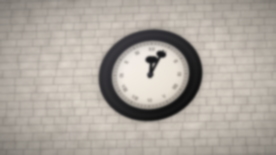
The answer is 12:04
